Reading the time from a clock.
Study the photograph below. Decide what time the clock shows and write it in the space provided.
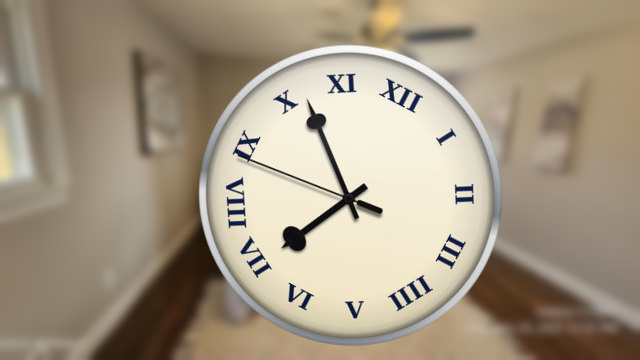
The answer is 6:51:44
